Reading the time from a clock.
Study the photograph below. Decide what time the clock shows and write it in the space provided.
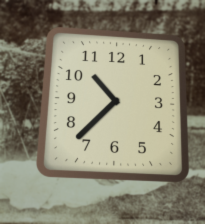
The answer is 10:37
